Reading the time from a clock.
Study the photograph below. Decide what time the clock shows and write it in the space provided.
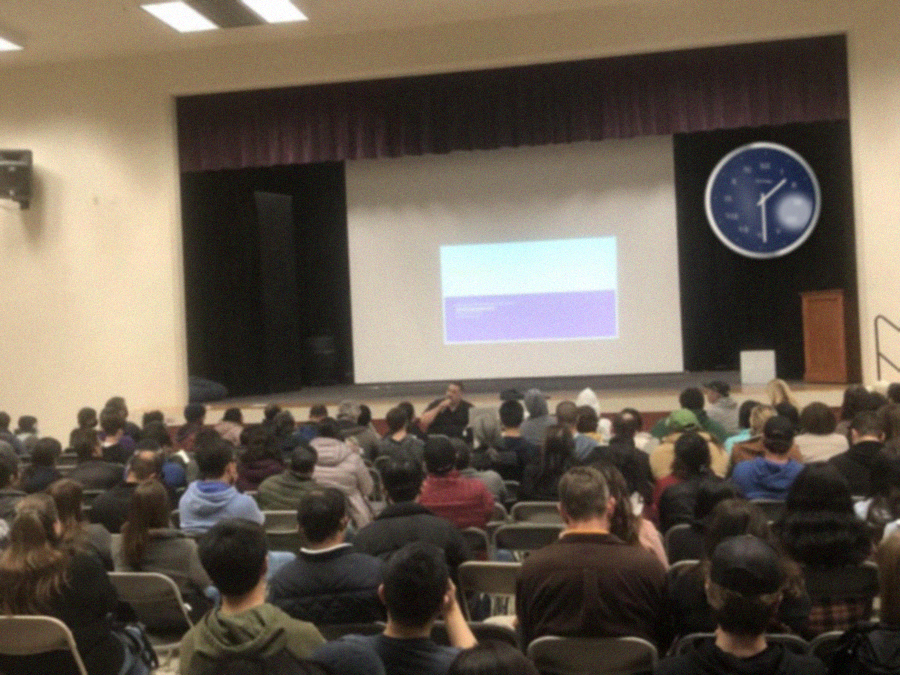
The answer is 1:29
